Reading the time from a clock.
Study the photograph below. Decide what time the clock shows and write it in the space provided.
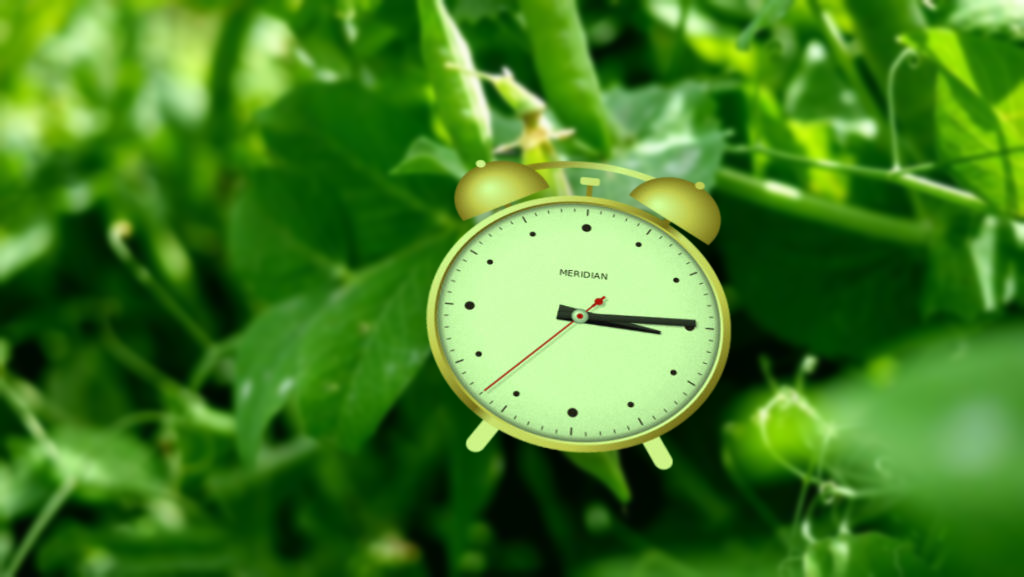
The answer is 3:14:37
